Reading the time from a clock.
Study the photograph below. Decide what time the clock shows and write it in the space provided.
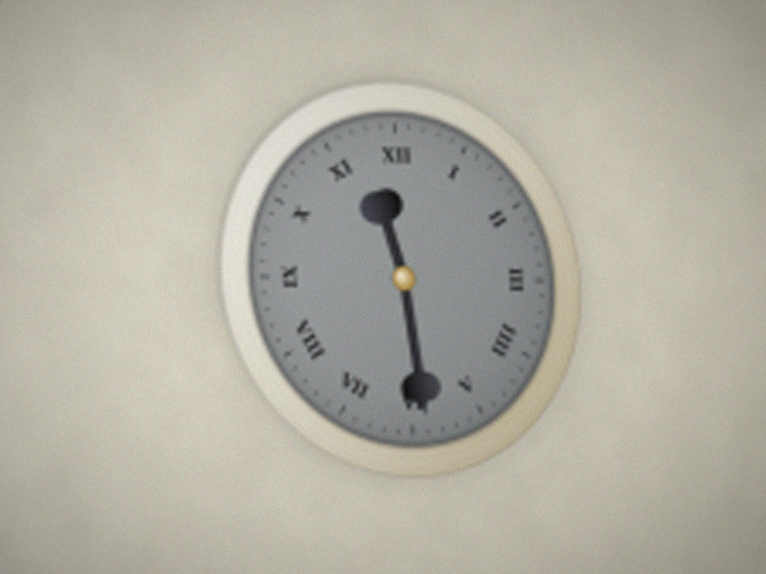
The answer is 11:29
